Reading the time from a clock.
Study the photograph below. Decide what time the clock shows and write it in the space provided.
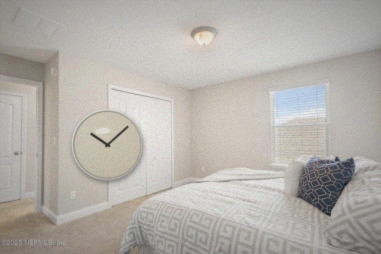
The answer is 10:08
